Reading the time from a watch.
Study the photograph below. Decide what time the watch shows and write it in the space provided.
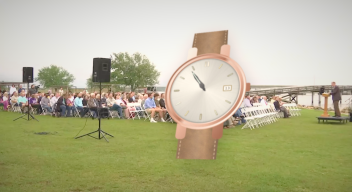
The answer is 10:54
